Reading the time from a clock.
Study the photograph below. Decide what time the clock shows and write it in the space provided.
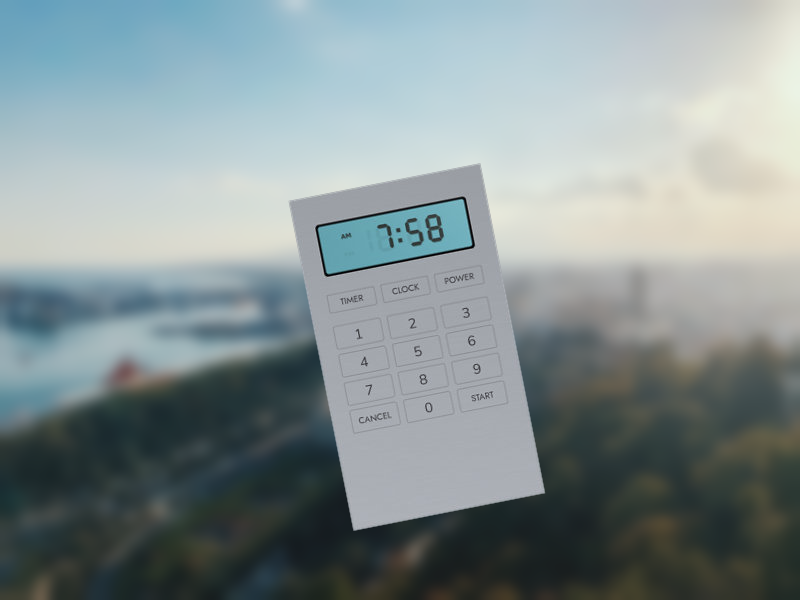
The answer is 7:58
